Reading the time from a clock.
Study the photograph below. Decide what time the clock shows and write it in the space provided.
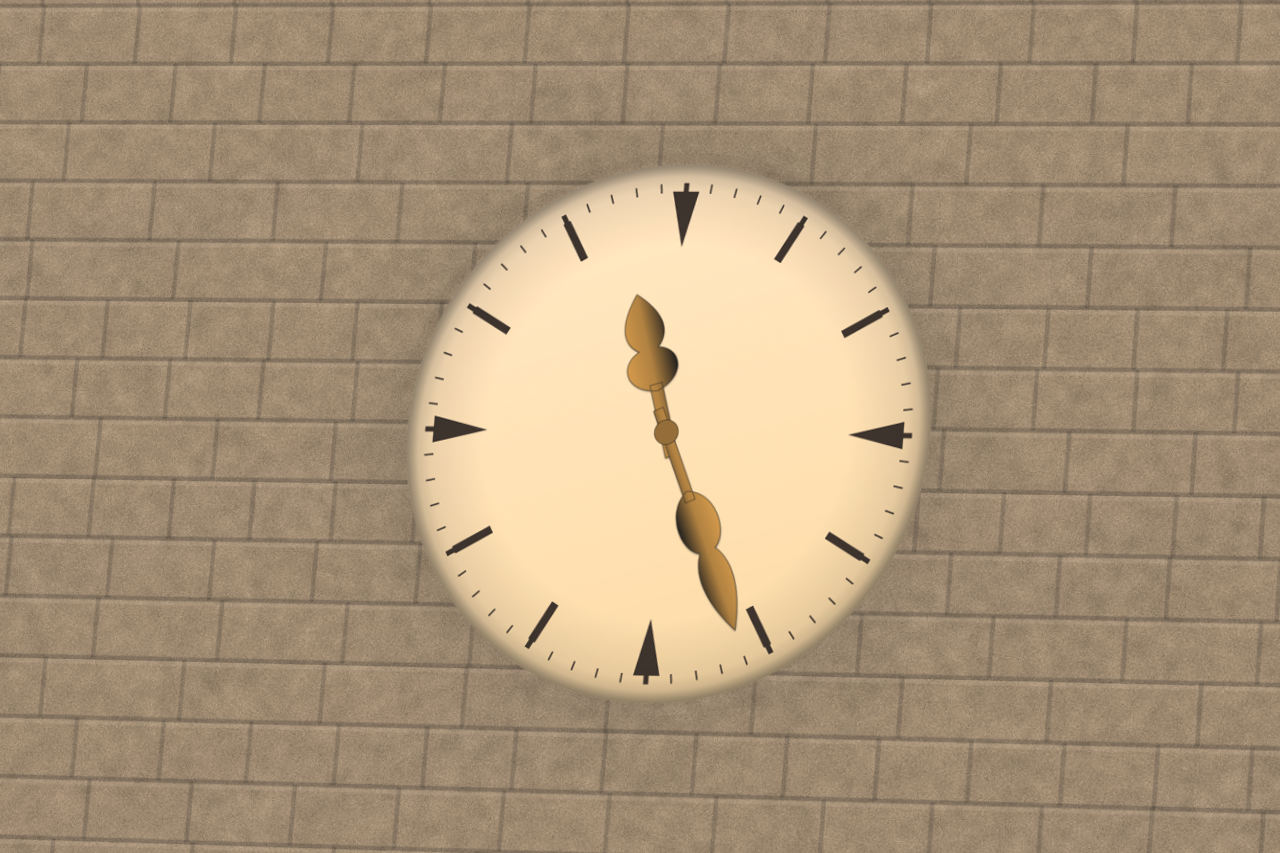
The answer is 11:26
